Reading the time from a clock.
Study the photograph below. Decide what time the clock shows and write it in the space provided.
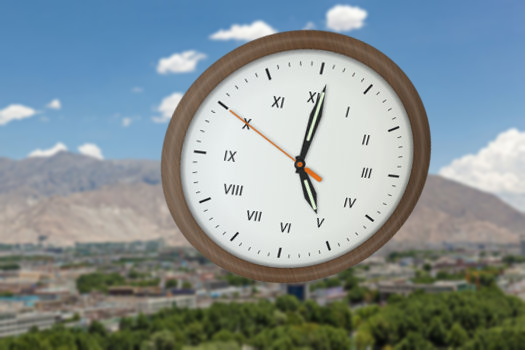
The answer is 5:00:50
